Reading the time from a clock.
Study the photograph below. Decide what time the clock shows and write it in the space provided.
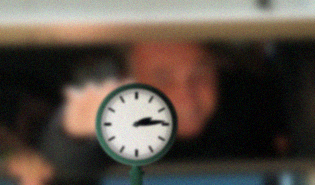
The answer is 2:14
